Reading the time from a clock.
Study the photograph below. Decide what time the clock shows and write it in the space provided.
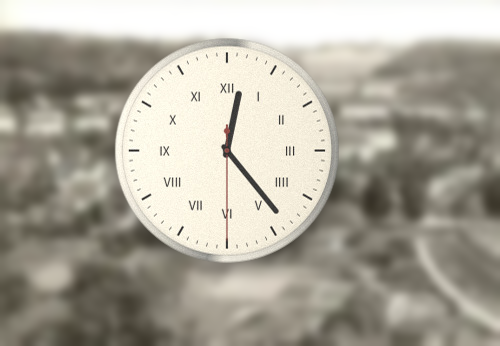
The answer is 12:23:30
